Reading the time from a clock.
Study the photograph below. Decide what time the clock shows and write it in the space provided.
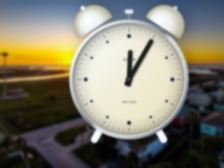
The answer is 12:05
